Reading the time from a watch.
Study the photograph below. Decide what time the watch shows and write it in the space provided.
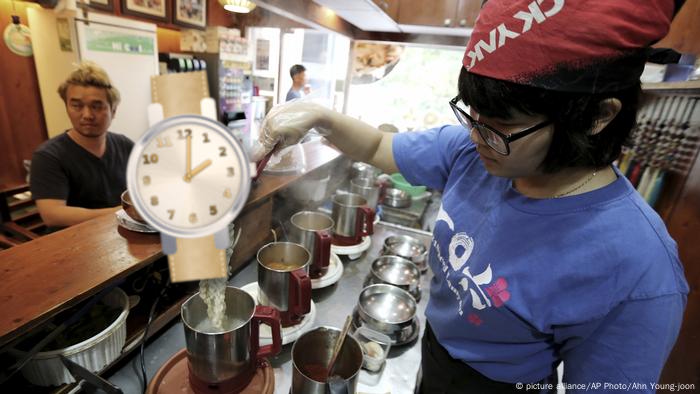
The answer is 2:01
